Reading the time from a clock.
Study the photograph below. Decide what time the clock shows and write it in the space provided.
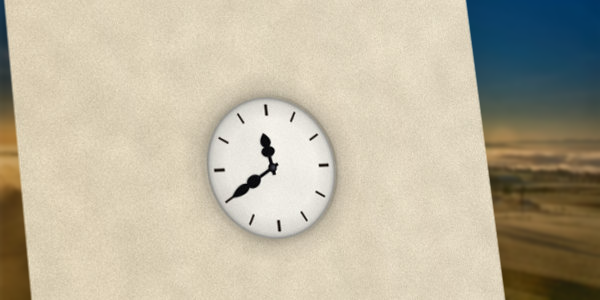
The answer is 11:40
